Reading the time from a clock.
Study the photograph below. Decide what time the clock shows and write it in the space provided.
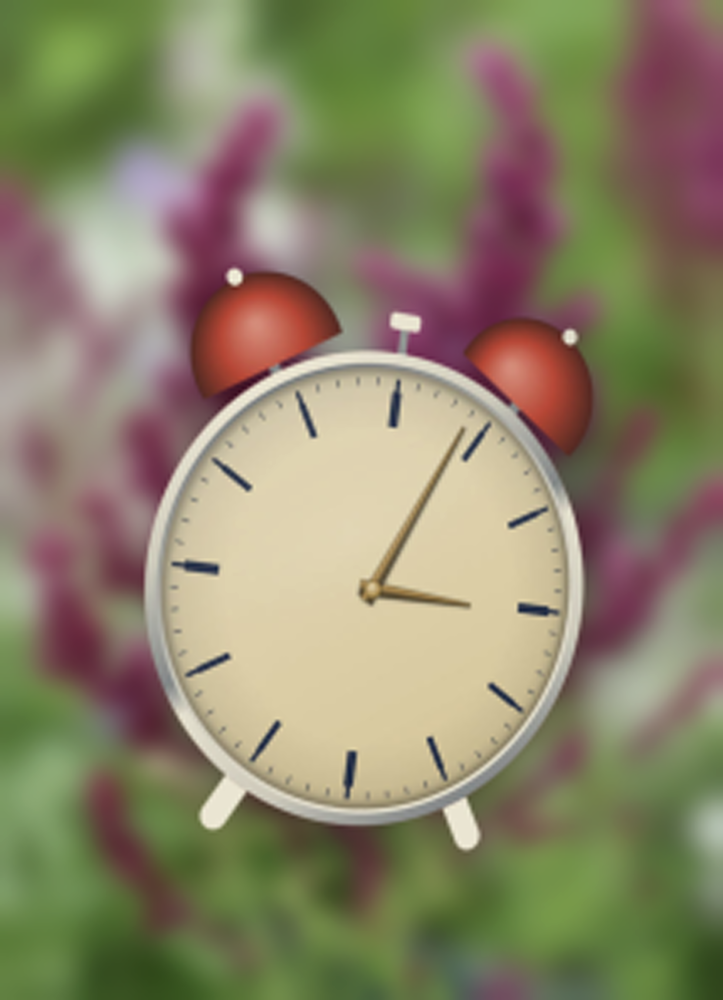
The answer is 3:04
